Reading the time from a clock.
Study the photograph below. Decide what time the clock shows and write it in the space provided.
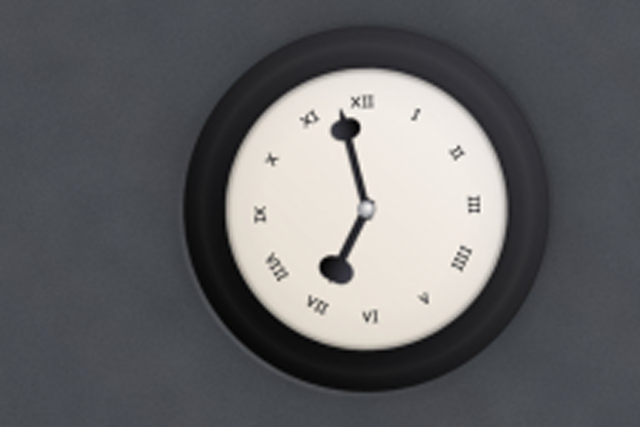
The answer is 6:58
